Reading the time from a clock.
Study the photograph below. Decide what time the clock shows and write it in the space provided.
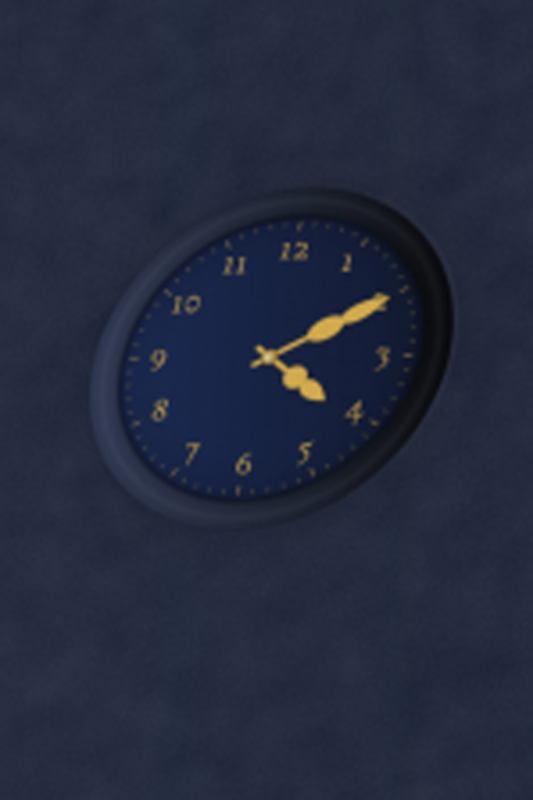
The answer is 4:10
